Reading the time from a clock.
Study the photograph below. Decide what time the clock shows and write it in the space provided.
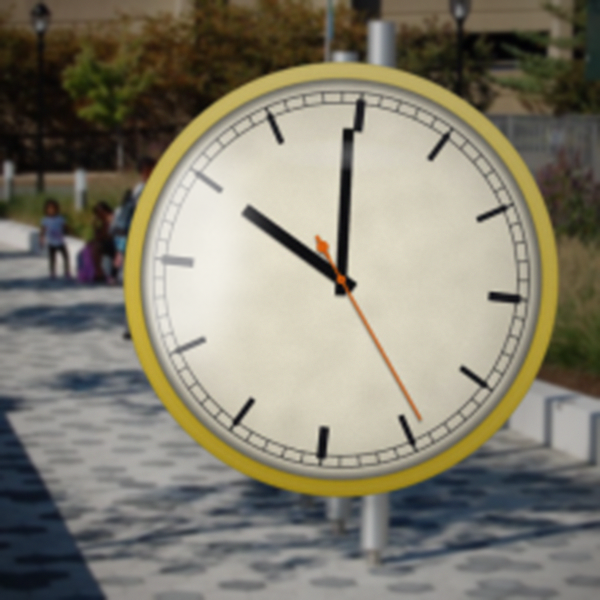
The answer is 9:59:24
